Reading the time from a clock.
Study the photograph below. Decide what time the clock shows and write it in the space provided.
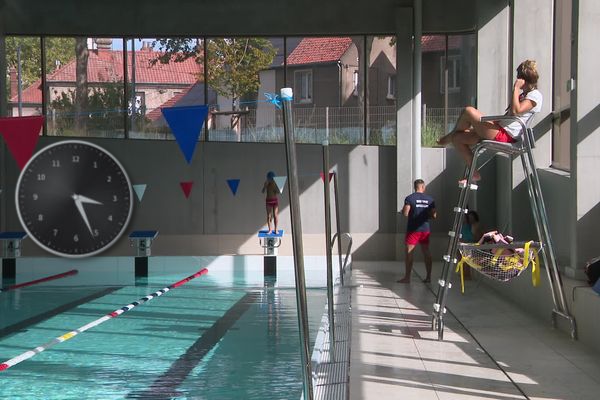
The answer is 3:26
